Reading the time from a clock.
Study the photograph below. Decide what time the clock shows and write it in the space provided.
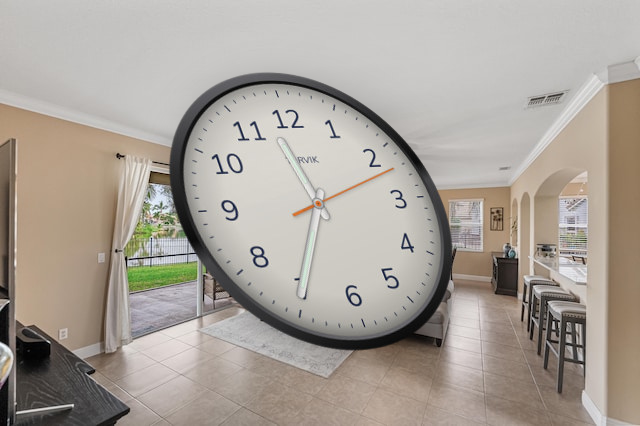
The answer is 11:35:12
